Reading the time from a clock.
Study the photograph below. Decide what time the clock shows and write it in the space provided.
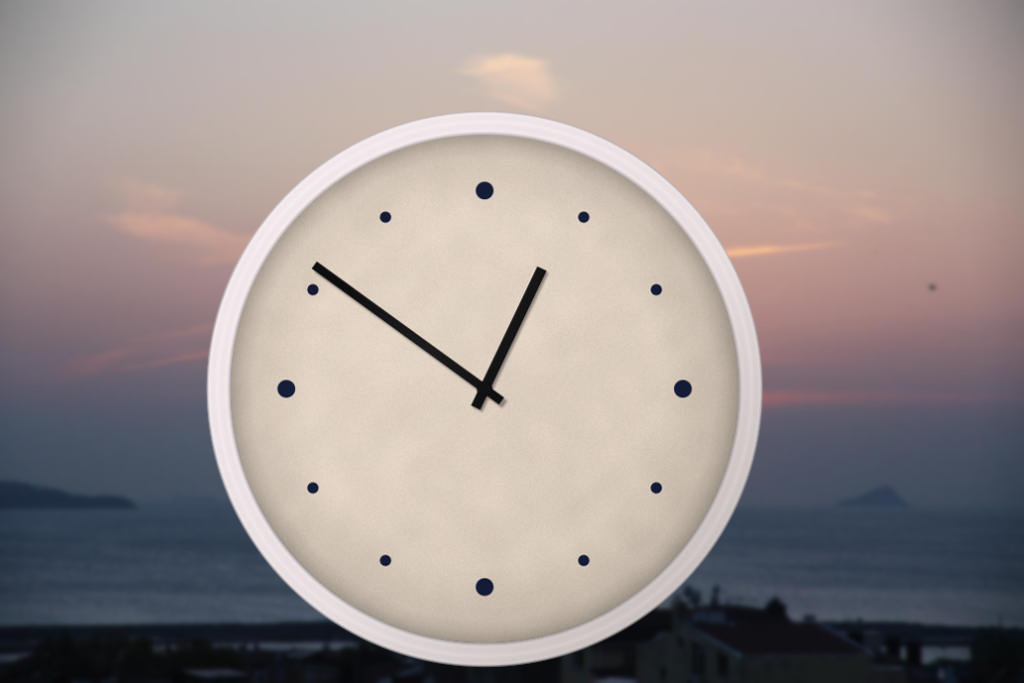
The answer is 12:51
